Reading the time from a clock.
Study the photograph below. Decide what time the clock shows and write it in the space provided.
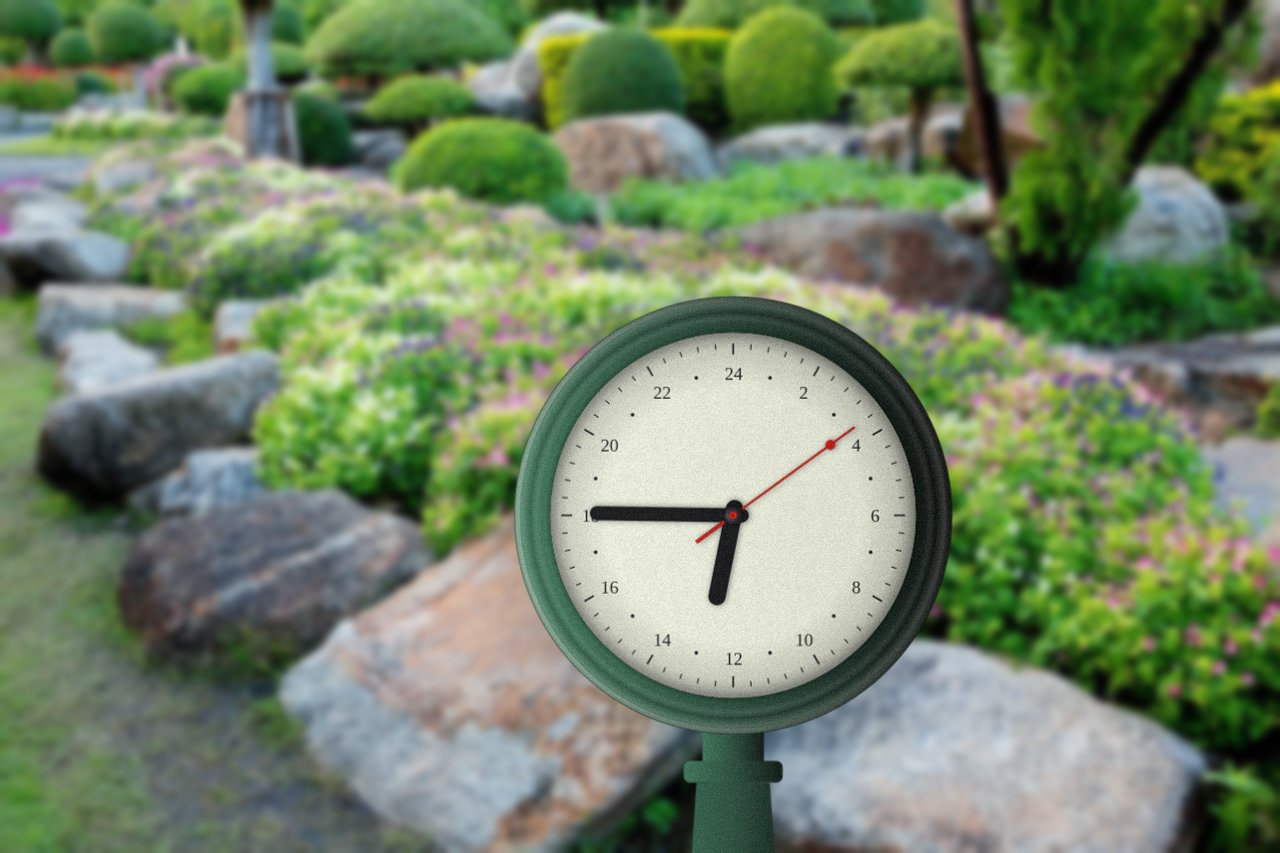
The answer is 12:45:09
